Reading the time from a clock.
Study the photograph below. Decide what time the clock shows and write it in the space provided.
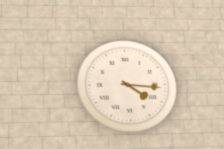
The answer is 4:16
